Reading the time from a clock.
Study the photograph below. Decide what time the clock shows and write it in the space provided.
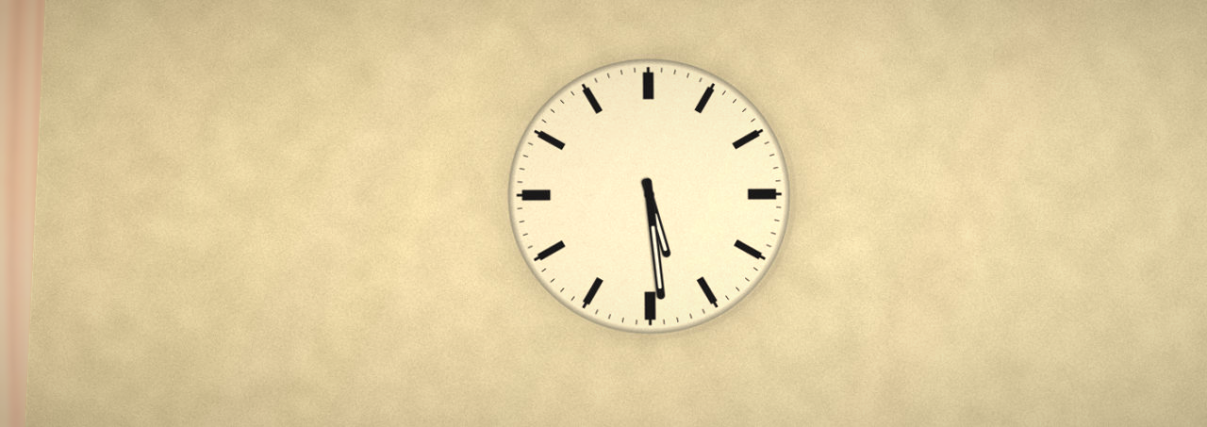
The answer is 5:29
